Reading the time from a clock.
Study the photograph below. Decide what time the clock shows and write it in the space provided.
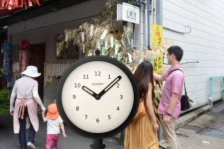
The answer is 10:08
